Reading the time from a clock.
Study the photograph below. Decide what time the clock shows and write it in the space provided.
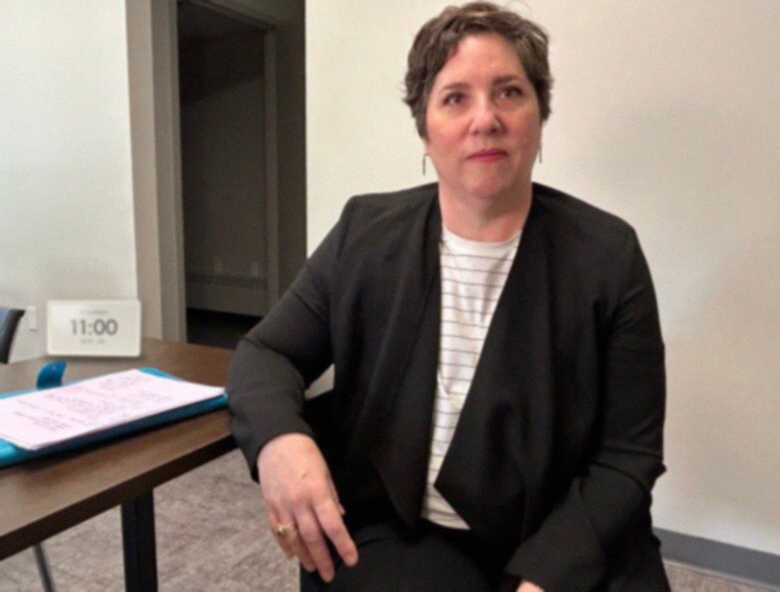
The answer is 11:00
